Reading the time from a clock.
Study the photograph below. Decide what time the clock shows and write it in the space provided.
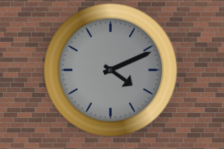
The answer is 4:11
